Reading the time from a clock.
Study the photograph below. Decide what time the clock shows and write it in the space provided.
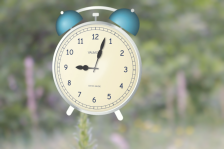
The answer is 9:03
